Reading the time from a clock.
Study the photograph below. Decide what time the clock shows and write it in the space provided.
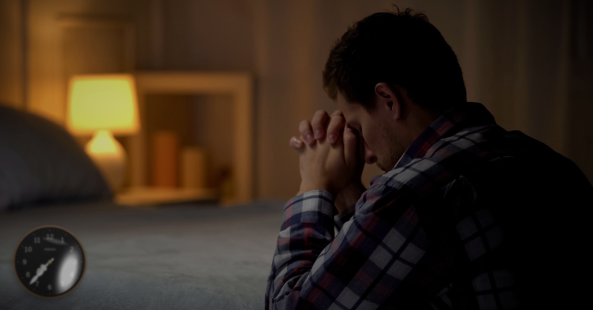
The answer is 7:37
